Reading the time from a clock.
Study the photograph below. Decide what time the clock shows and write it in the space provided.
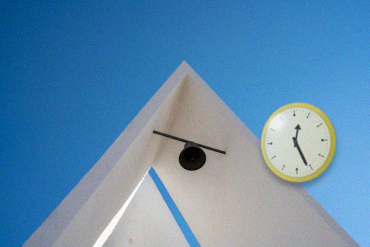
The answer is 12:26
